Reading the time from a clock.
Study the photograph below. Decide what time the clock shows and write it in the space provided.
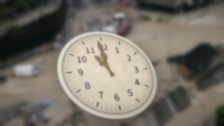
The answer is 10:59
